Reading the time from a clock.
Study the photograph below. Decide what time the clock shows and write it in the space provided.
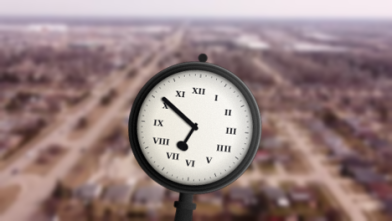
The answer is 6:51
